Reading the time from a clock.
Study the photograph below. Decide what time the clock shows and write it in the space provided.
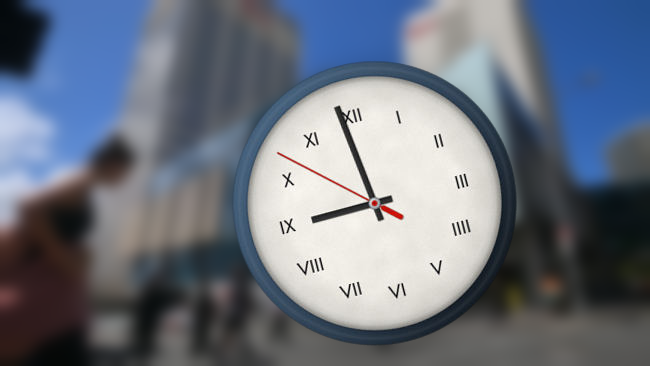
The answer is 8:58:52
